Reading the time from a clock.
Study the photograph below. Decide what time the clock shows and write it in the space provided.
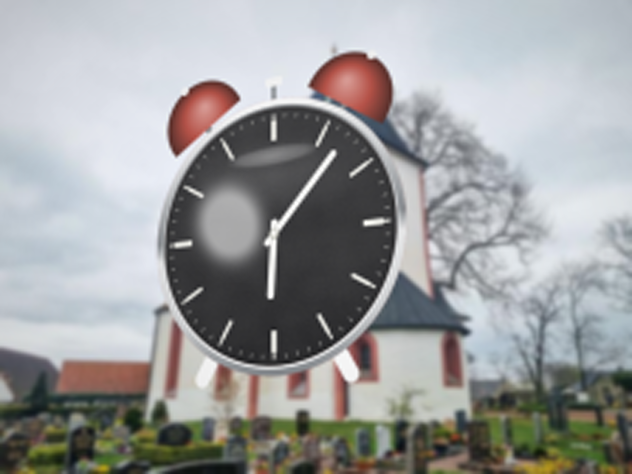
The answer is 6:07
